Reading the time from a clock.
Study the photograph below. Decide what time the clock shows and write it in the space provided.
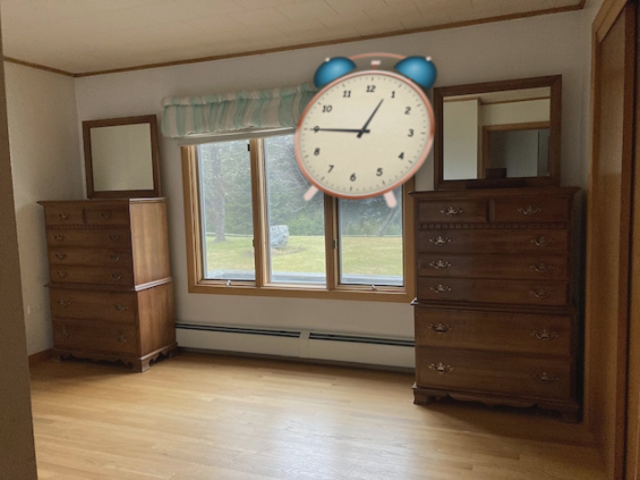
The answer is 12:45
